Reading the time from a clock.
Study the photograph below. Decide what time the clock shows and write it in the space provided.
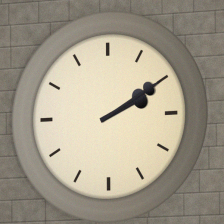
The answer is 2:10
